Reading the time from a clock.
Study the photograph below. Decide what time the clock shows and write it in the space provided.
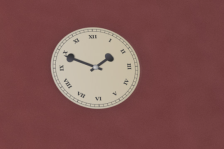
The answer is 1:49
